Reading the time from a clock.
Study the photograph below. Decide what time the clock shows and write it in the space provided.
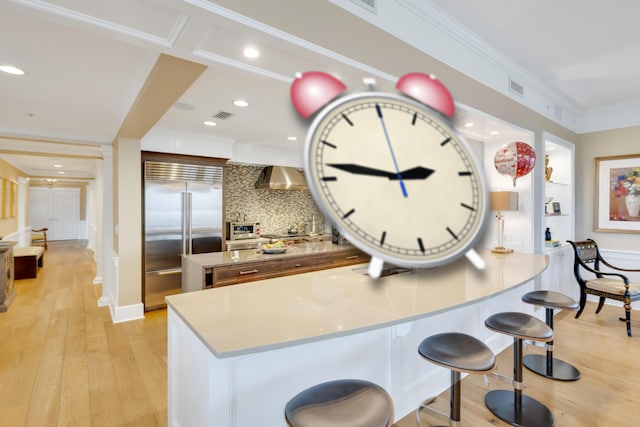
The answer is 2:47:00
